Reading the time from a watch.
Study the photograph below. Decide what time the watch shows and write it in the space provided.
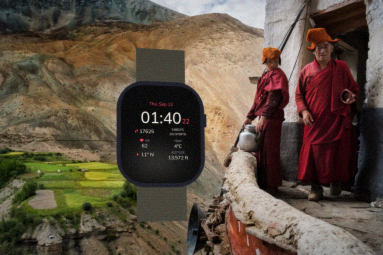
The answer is 1:40
